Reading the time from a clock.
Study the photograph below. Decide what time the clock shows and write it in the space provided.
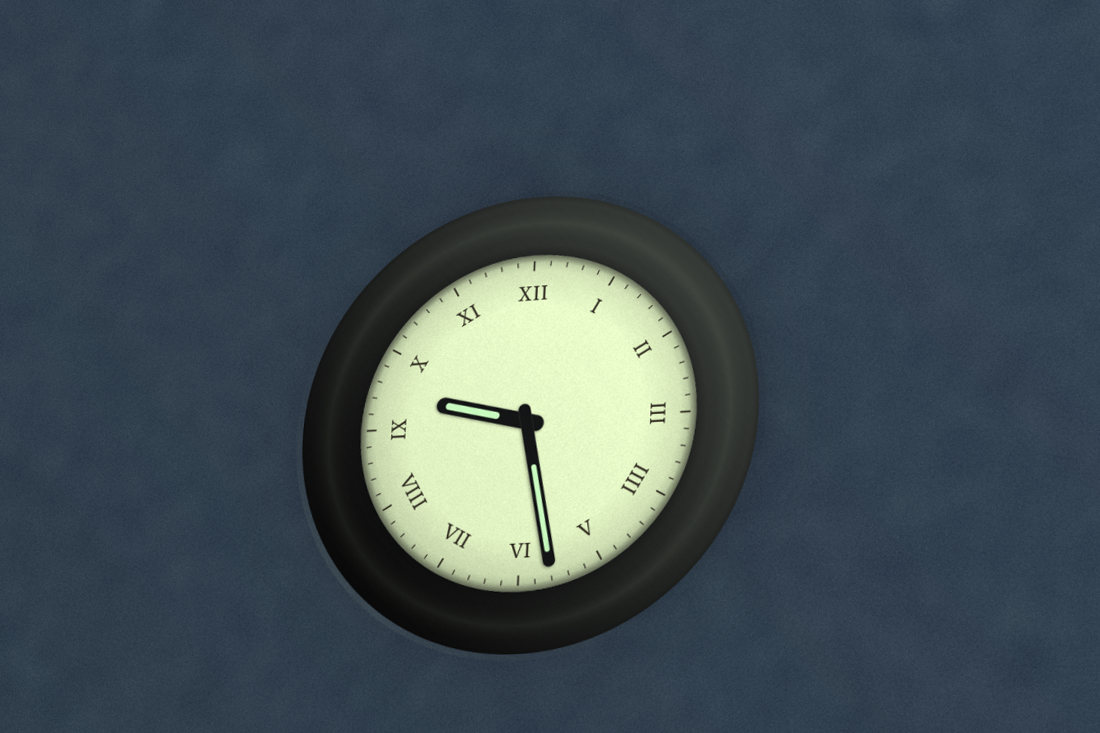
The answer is 9:28
